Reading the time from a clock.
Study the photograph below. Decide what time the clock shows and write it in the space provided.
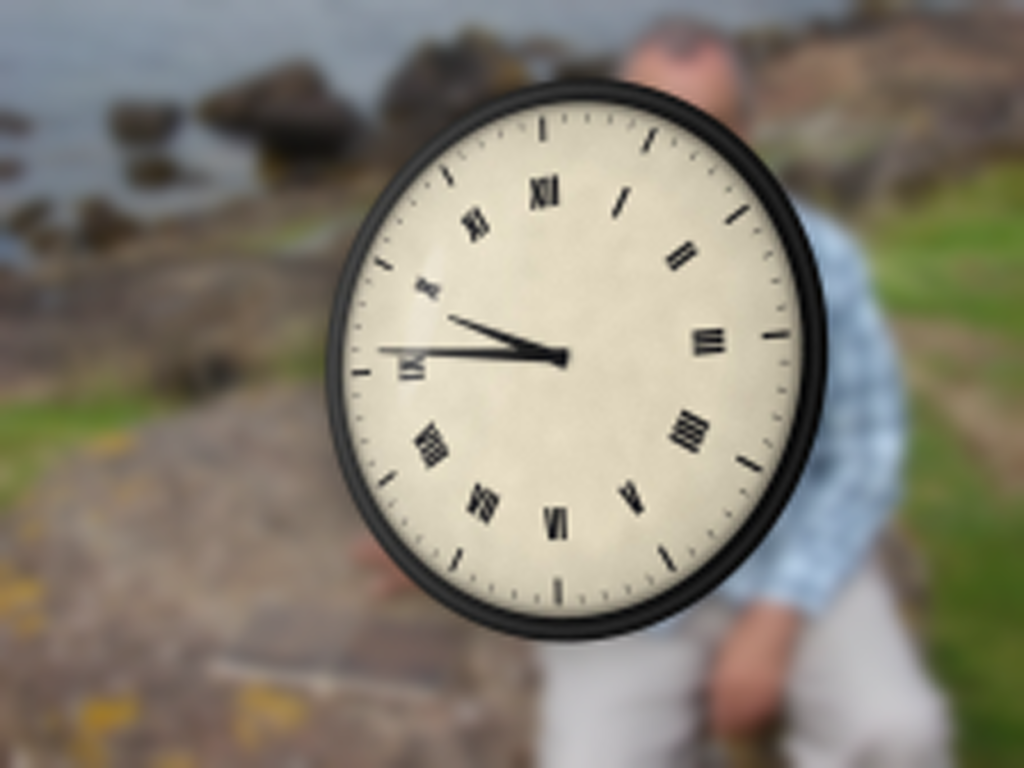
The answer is 9:46
